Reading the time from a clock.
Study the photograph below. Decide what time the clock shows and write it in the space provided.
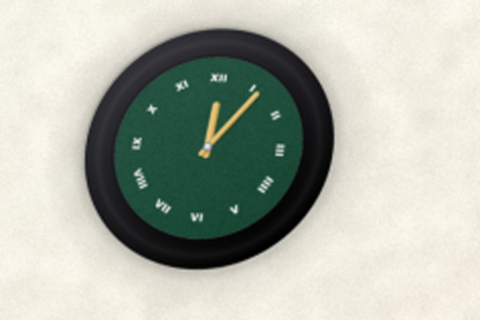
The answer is 12:06
